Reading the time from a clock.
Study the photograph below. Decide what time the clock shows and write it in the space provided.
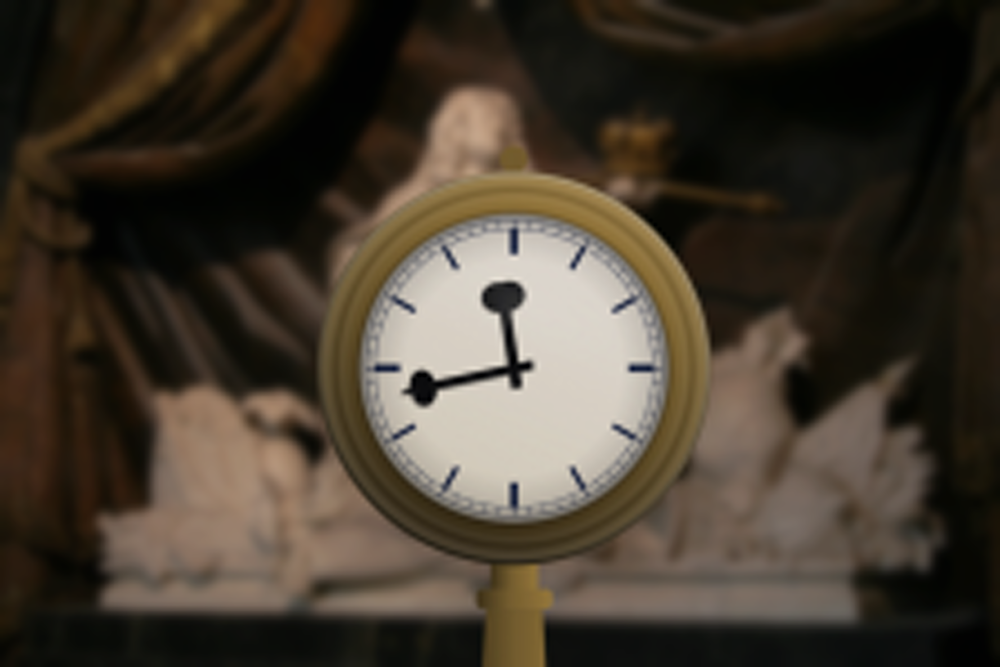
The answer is 11:43
